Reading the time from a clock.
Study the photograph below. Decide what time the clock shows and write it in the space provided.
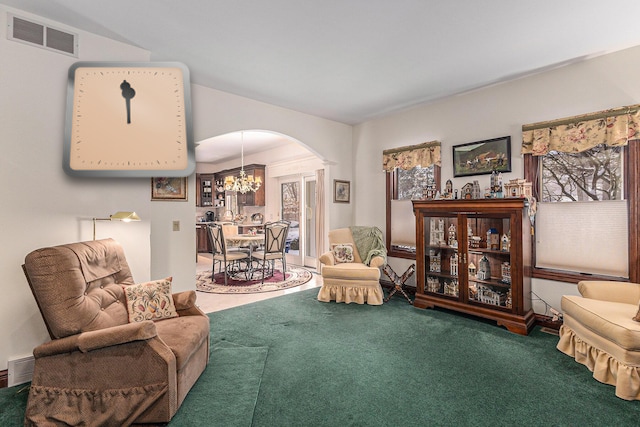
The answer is 11:59
